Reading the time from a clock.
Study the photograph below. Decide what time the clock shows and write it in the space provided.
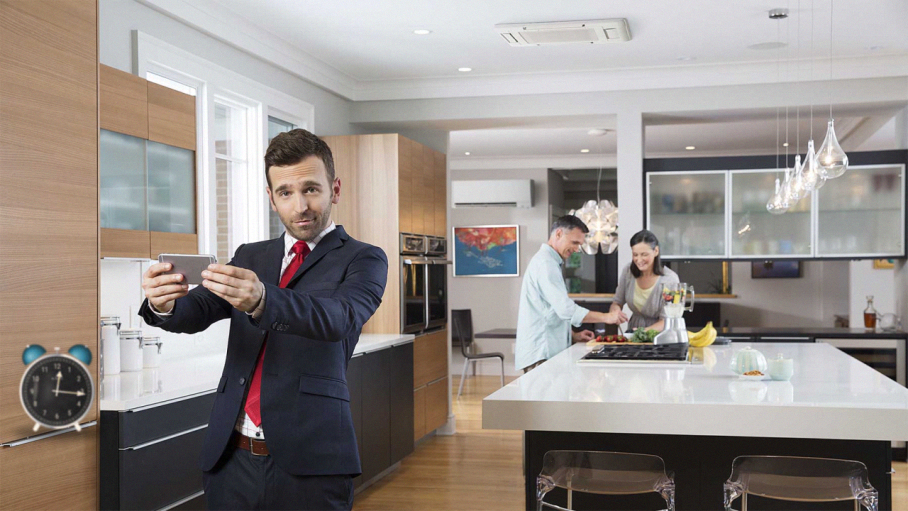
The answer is 12:16
